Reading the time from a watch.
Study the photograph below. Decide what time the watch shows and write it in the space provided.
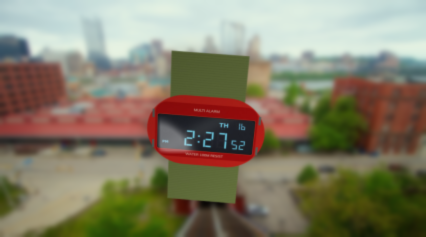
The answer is 2:27:52
